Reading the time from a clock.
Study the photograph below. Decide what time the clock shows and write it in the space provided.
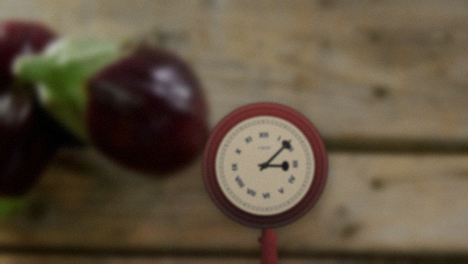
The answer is 3:08
